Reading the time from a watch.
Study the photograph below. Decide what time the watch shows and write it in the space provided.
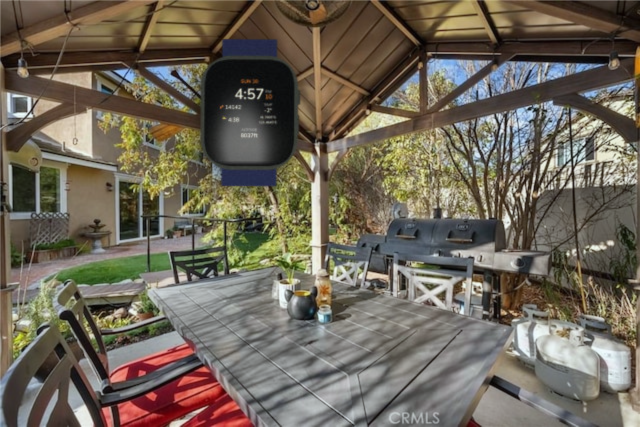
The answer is 4:57
